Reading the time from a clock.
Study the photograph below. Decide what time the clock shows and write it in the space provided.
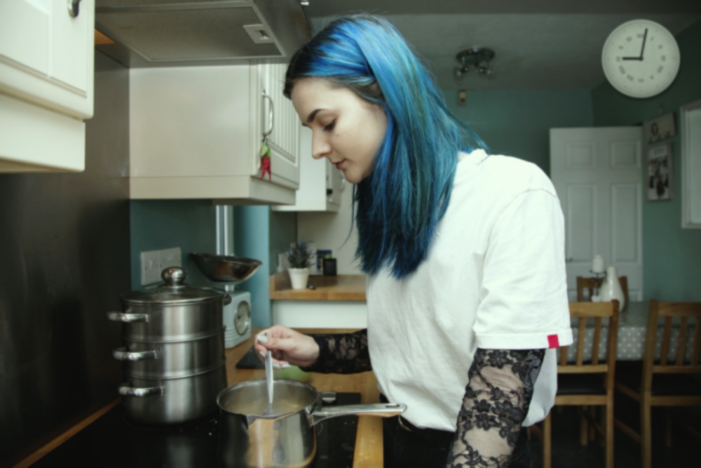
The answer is 9:02
